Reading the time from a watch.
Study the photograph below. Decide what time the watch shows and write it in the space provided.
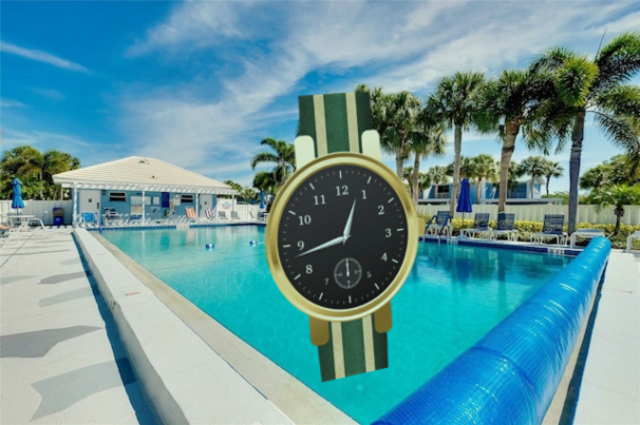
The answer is 12:43
